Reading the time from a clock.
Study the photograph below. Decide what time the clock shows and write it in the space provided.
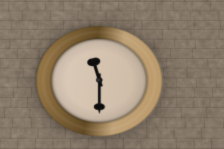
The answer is 11:30
